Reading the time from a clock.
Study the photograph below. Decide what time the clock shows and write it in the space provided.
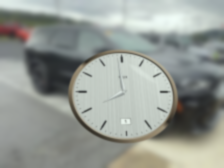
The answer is 7:59
